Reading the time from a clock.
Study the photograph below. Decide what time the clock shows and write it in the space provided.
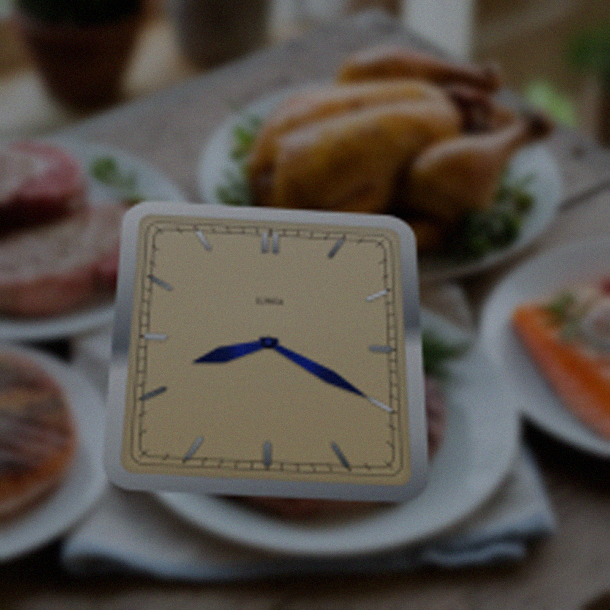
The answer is 8:20
